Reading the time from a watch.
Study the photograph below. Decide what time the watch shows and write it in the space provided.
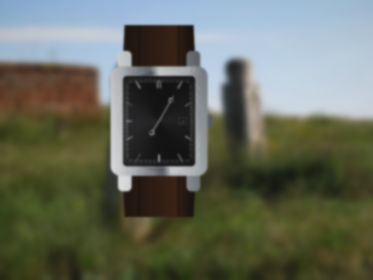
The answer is 7:05
